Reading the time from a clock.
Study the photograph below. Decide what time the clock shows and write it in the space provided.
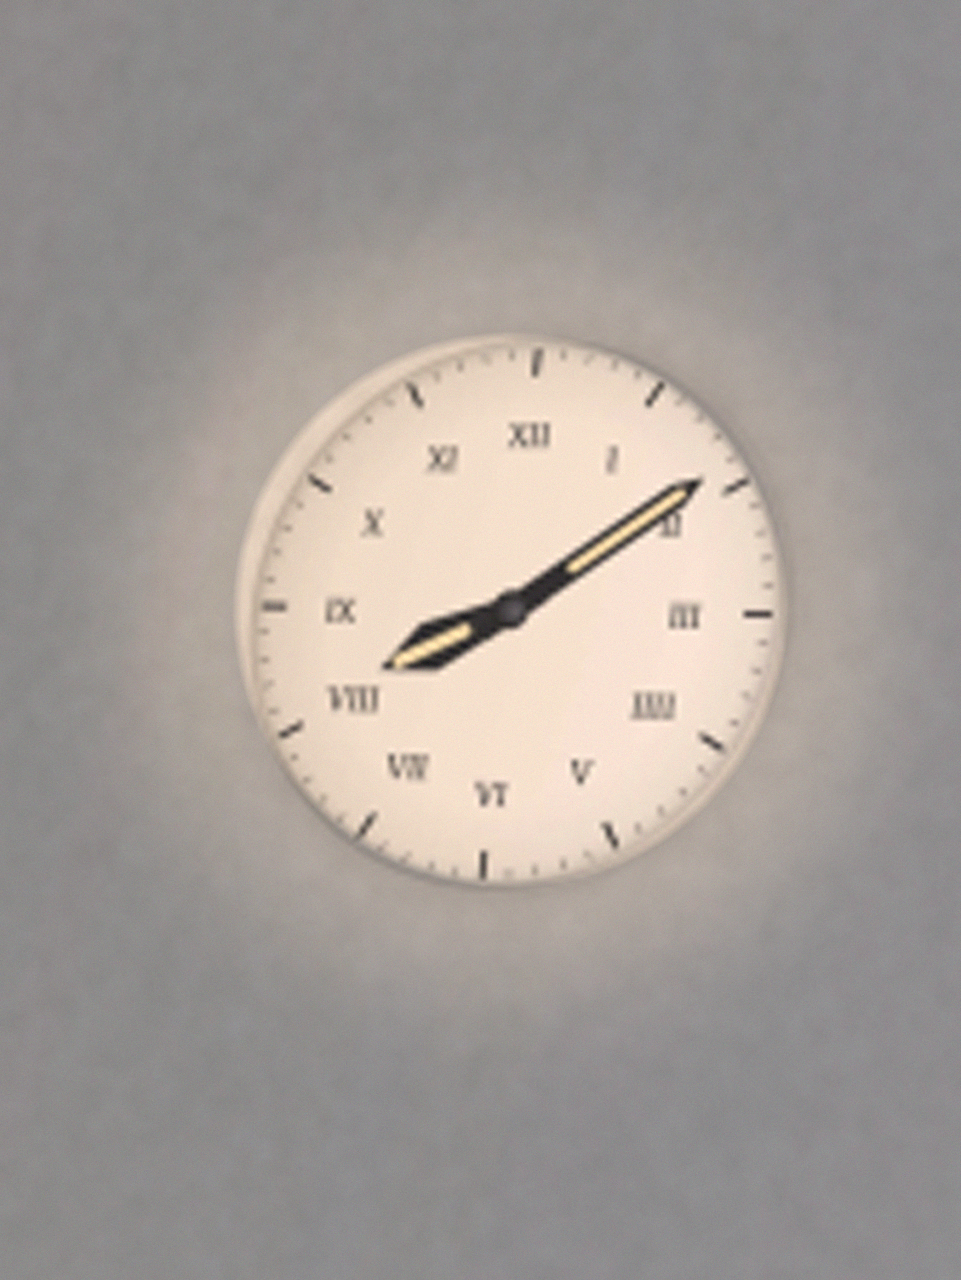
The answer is 8:09
